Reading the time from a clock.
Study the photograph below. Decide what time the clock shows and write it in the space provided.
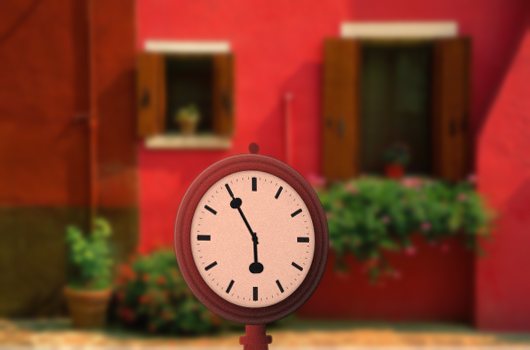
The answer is 5:55
